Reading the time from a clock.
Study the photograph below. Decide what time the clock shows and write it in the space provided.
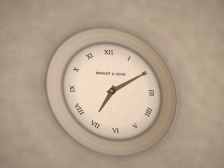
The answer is 7:10
